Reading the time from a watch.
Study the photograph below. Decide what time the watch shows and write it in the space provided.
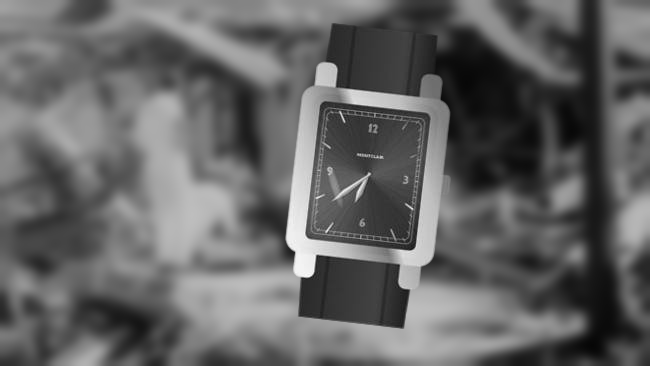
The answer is 6:38
